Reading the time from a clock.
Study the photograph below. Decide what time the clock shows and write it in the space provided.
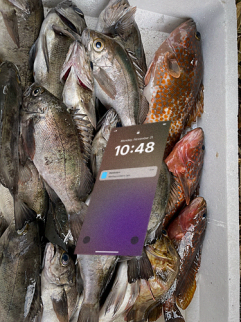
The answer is 10:48
